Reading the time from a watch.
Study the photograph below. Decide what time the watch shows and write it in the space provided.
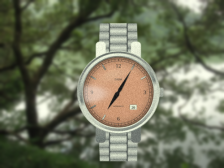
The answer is 7:05
